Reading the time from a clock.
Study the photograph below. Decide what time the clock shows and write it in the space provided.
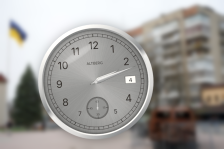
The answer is 2:12
